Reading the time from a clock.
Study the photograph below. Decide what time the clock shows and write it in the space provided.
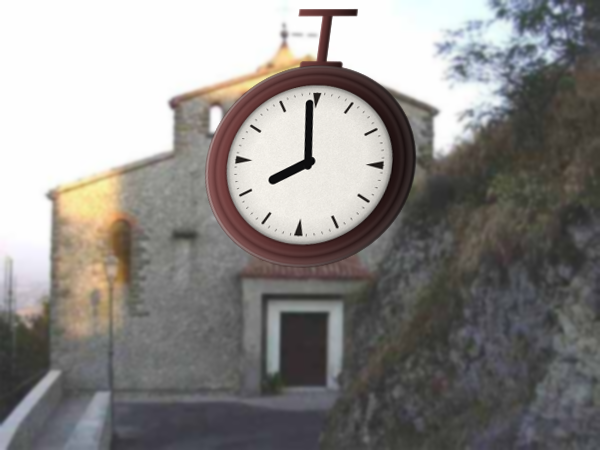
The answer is 7:59
